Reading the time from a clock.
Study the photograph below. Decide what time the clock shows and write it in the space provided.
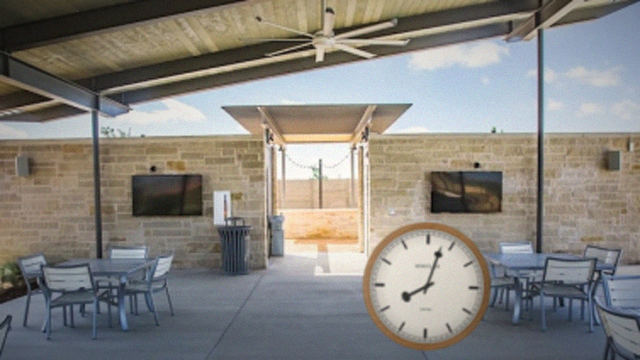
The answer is 8:03
